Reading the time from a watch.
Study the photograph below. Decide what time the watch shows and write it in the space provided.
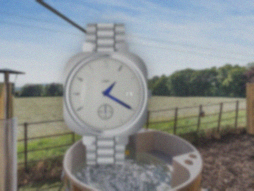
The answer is 1:20
